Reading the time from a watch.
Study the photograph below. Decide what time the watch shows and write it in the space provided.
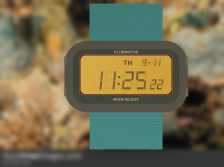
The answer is 11:25:22
